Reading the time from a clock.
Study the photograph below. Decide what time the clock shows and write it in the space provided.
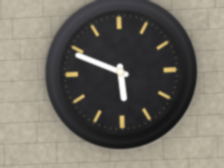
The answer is 5:49
